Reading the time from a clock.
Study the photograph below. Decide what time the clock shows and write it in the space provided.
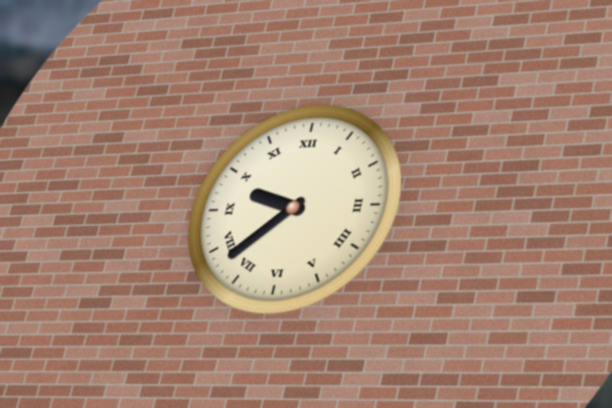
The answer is 9:38
